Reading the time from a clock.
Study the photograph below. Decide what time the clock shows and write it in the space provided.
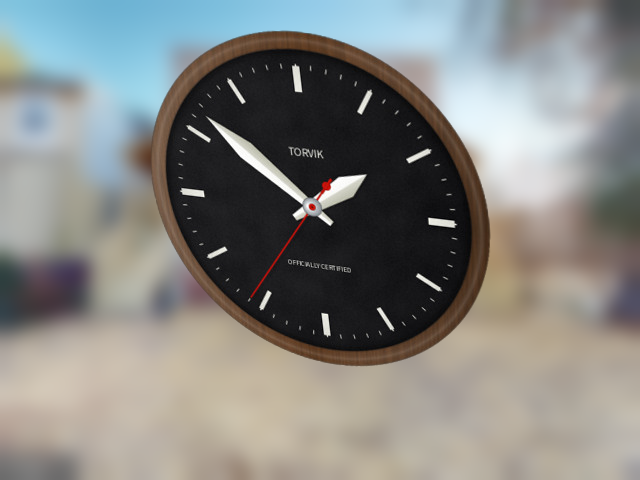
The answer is 1:51:36
